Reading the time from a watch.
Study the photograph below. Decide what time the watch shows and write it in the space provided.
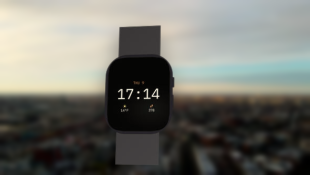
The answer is 17:14
